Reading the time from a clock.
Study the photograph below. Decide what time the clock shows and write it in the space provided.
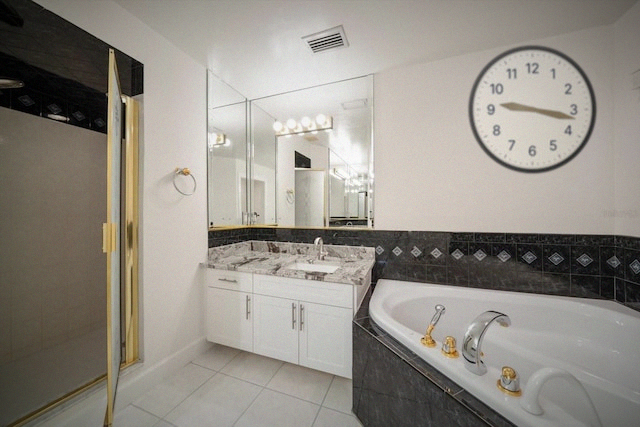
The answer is 9:17
